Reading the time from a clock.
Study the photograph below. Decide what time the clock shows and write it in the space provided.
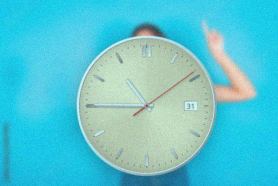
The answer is 10:45:09
